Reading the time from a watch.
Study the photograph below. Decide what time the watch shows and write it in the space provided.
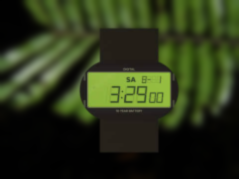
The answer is 3:29:00
